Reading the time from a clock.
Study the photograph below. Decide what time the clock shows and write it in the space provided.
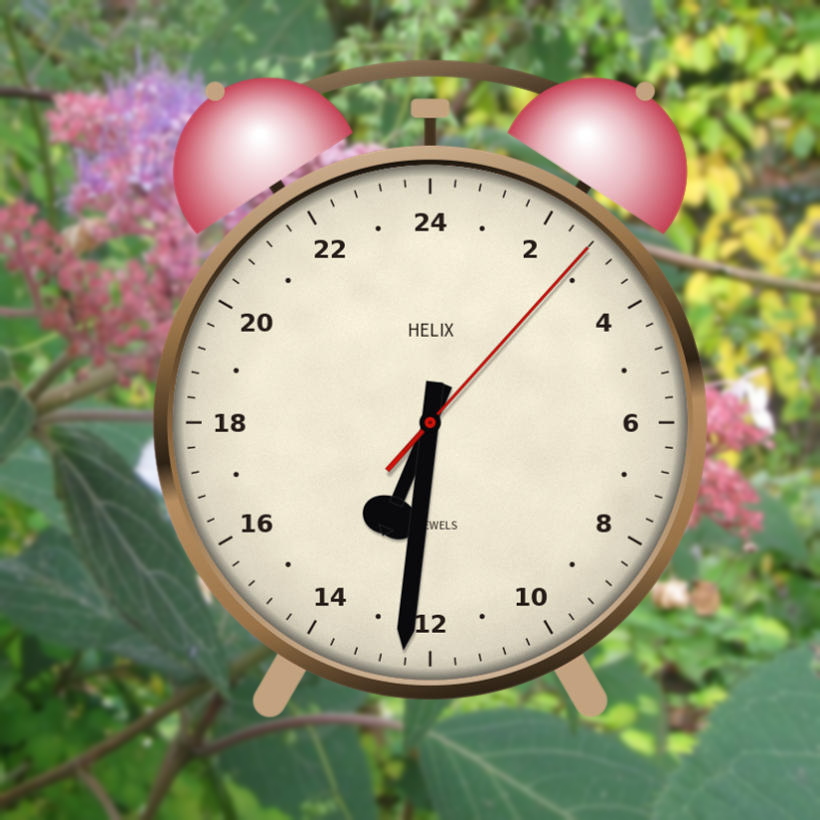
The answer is 13:31:07
